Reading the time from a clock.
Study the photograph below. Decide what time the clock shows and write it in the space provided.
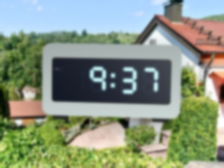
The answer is 9:37
